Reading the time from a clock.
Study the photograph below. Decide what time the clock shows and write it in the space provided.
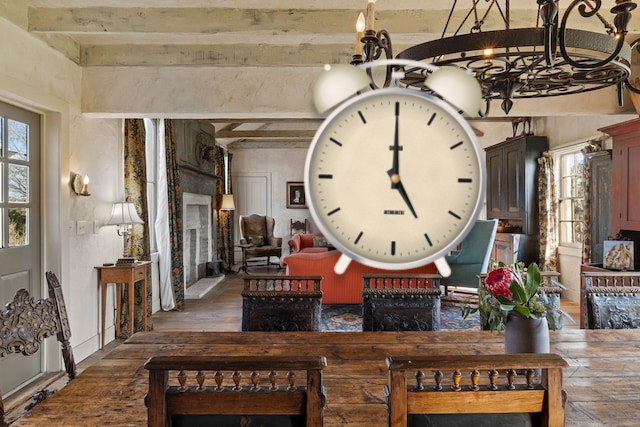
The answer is 5:00
